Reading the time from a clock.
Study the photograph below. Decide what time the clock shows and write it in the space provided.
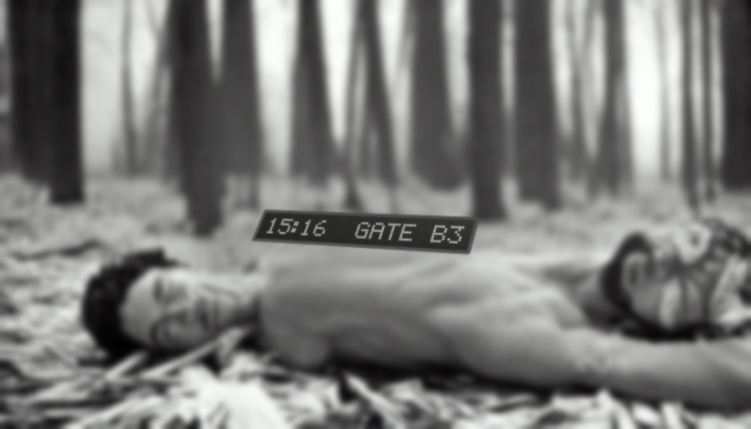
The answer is 15:16
